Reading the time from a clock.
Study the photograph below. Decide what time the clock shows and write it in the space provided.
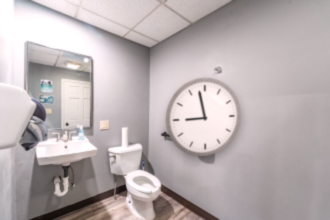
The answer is 8:58
